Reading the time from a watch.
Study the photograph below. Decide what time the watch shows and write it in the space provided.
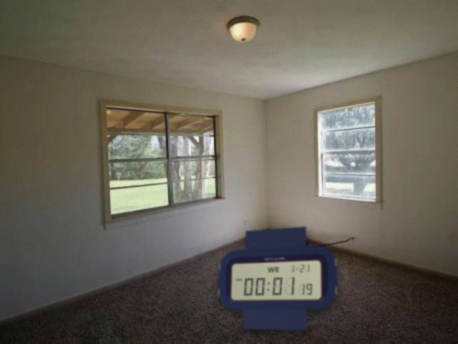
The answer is 0:01:19
